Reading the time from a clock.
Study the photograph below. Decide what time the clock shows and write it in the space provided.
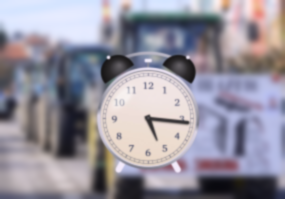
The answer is 5:16
